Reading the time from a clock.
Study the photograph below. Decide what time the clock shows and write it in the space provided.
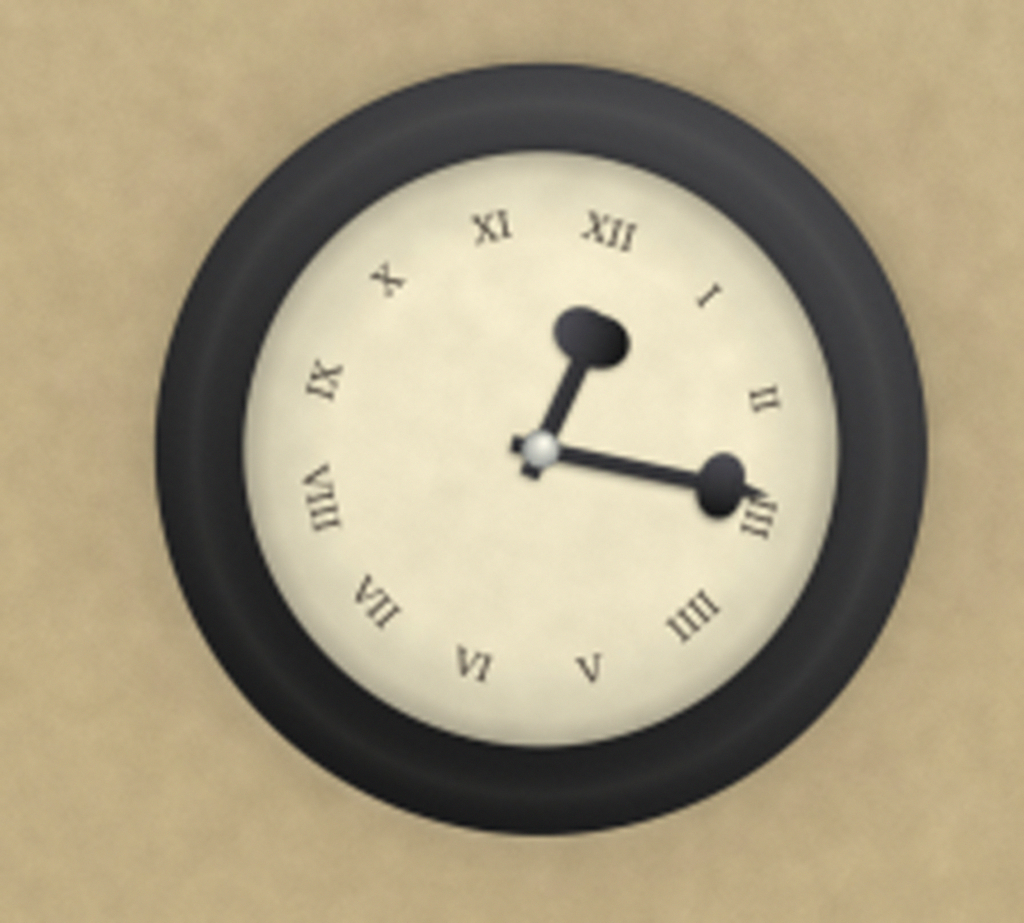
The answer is 12:14
